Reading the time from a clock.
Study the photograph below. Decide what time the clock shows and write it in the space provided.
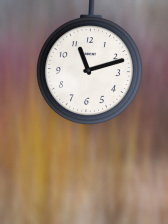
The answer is 11:12
